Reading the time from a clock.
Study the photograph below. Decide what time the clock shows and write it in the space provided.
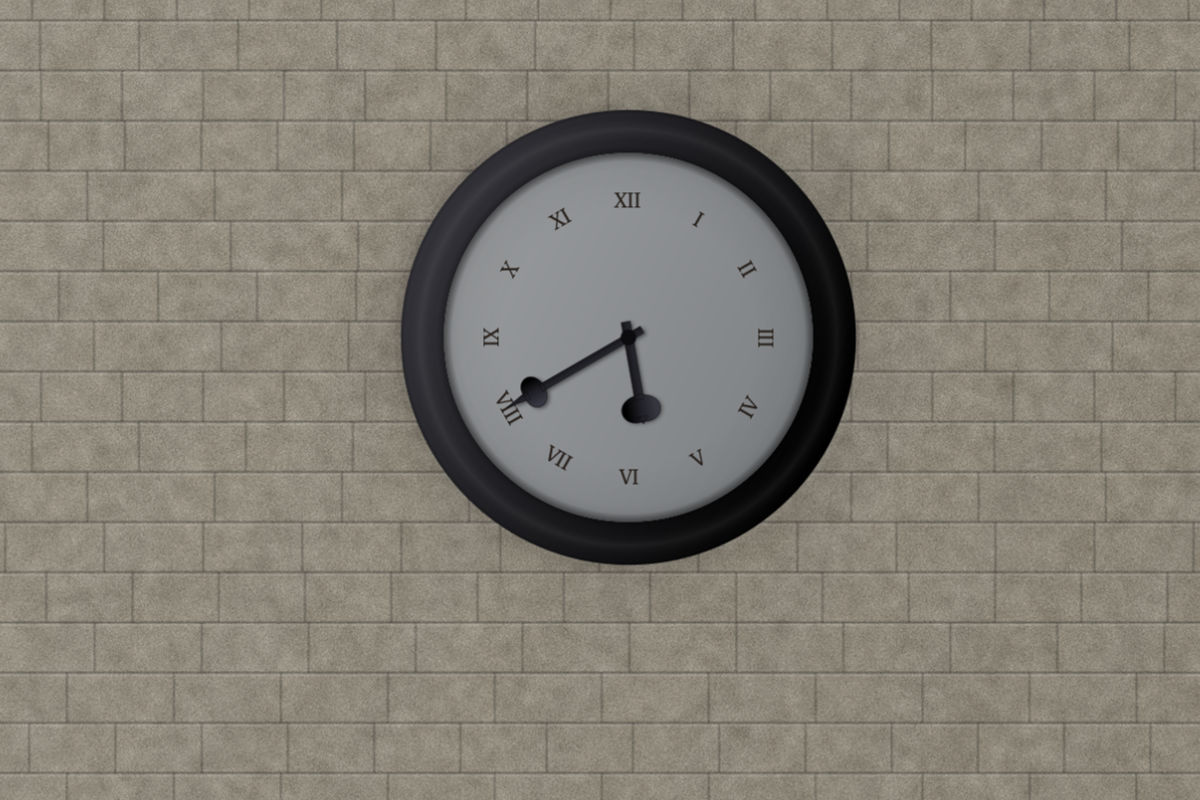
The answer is 5:40
